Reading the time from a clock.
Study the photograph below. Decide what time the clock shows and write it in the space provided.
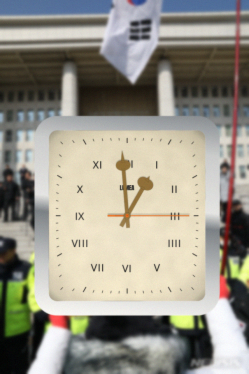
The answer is 12:59:15
